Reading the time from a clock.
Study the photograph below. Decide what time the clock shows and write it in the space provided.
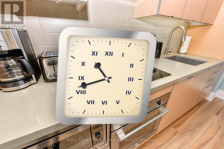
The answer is 10:42
